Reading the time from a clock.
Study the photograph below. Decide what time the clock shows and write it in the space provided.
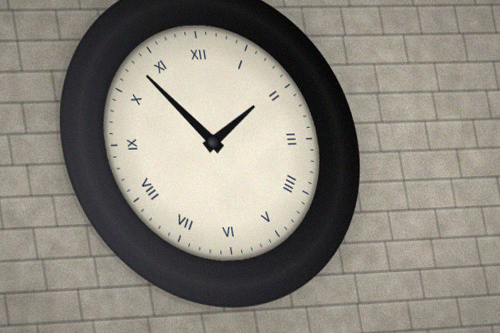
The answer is 1:53
